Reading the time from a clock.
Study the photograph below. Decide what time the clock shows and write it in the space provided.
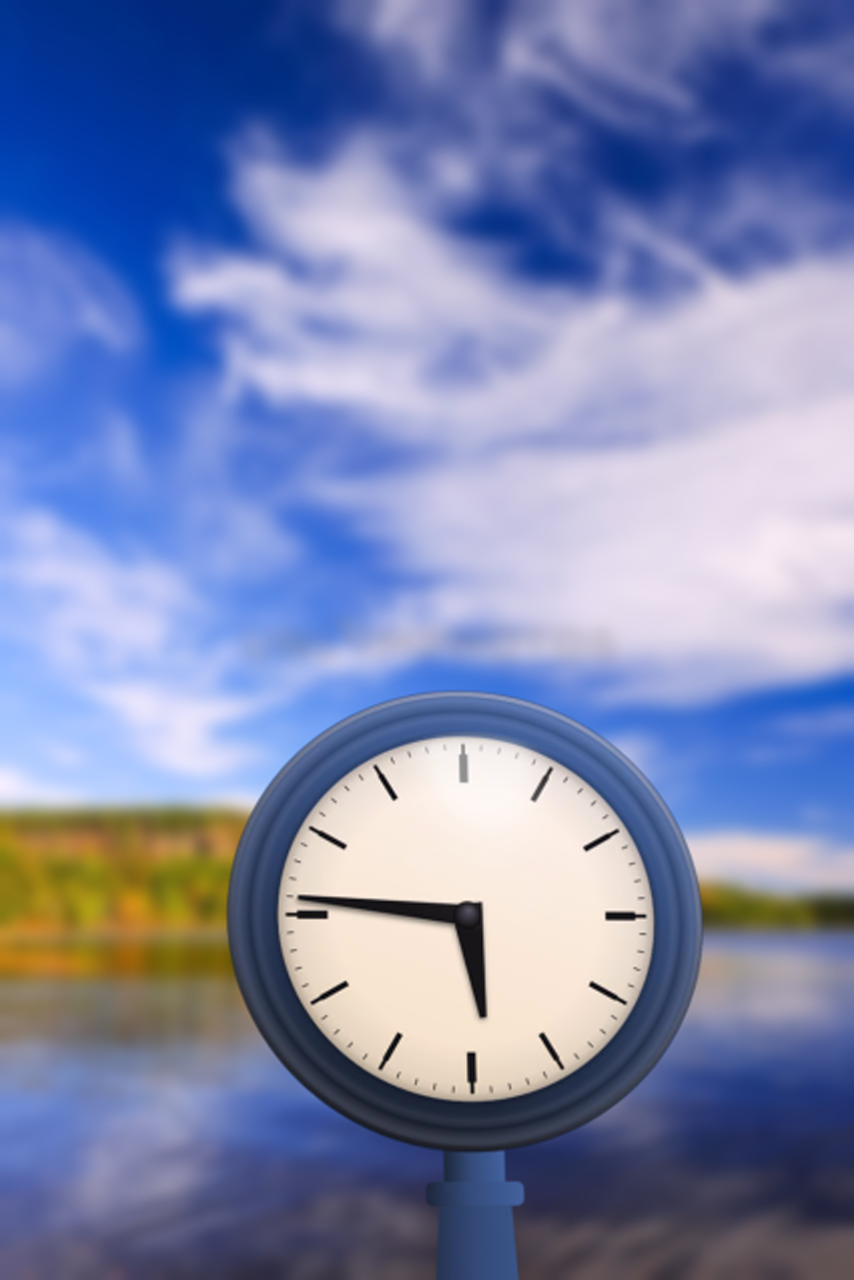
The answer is 5:46
